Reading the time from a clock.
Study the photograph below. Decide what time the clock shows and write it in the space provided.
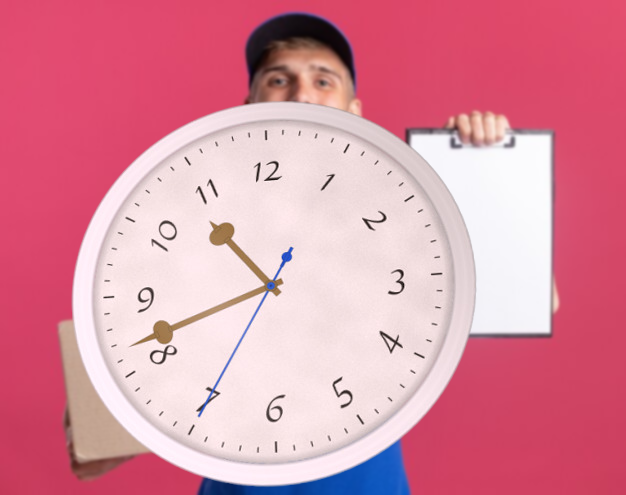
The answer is 10:41:35
